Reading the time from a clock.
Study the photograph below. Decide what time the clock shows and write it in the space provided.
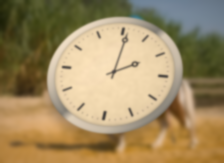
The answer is 2:01
